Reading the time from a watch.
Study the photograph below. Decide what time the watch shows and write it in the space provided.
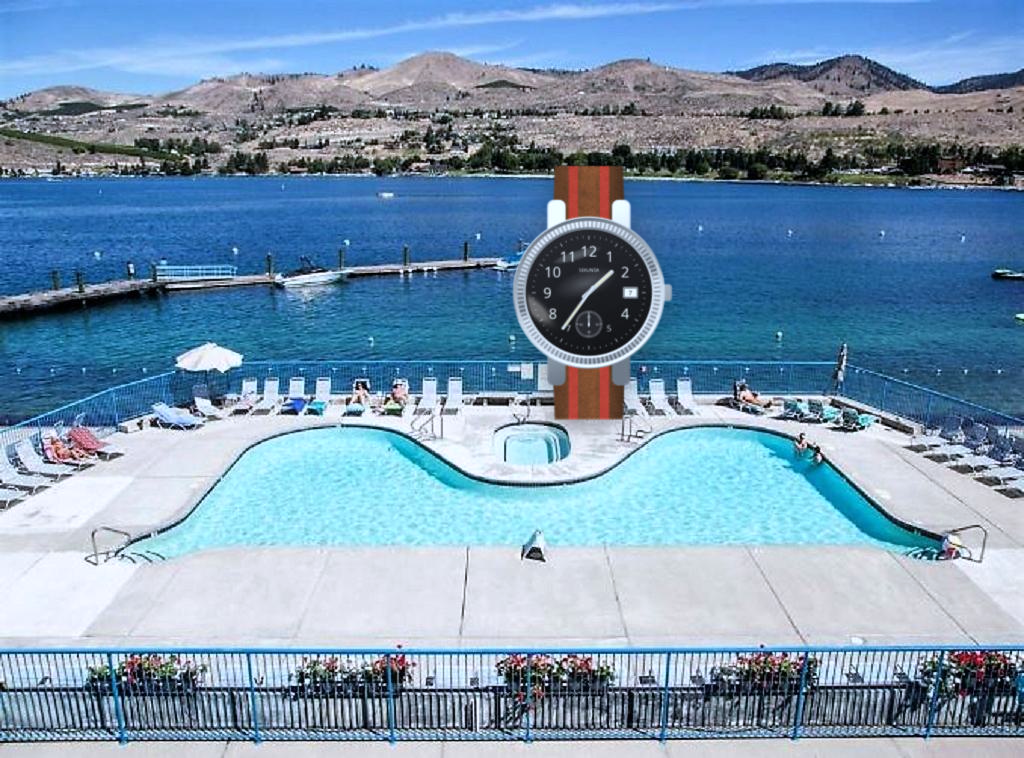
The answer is 1:36
